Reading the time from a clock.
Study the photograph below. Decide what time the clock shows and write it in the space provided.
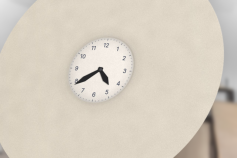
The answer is 4:39
